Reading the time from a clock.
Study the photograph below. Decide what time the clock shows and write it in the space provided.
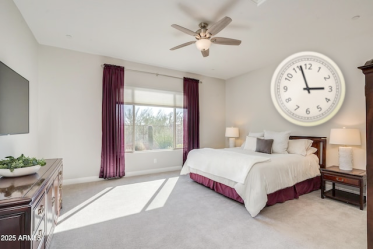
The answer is 2:57
